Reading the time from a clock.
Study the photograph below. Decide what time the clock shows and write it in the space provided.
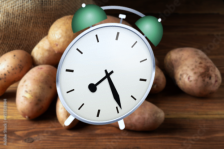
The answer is 7:24
